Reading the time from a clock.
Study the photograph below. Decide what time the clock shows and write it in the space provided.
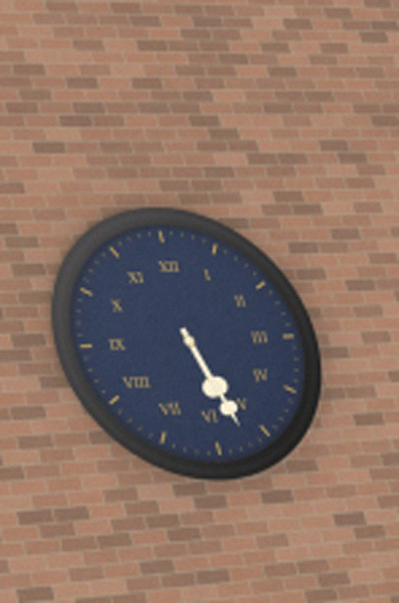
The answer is 5:27
